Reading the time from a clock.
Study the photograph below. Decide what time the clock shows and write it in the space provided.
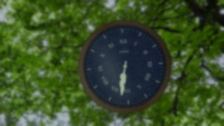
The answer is 6:32
